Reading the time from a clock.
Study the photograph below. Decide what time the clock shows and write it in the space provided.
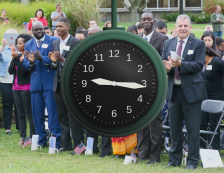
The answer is 9:16
